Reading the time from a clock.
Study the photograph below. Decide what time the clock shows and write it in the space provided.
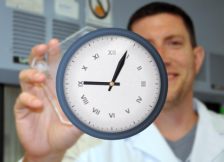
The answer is 9:04
